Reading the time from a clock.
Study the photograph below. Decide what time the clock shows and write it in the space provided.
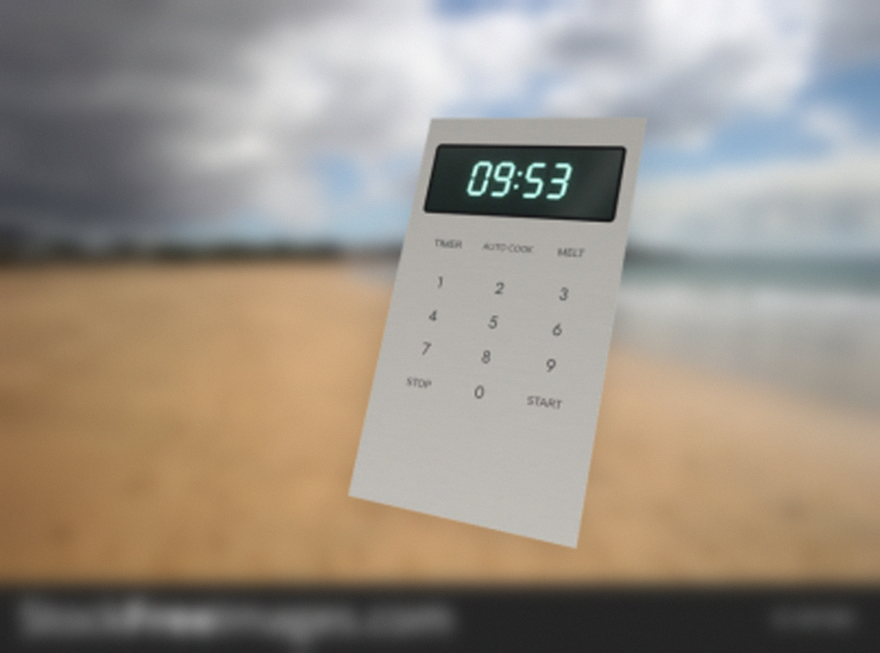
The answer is 9:53
